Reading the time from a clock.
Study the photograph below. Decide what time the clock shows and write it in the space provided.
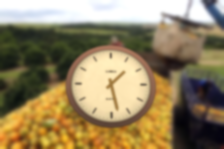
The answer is 1:28
